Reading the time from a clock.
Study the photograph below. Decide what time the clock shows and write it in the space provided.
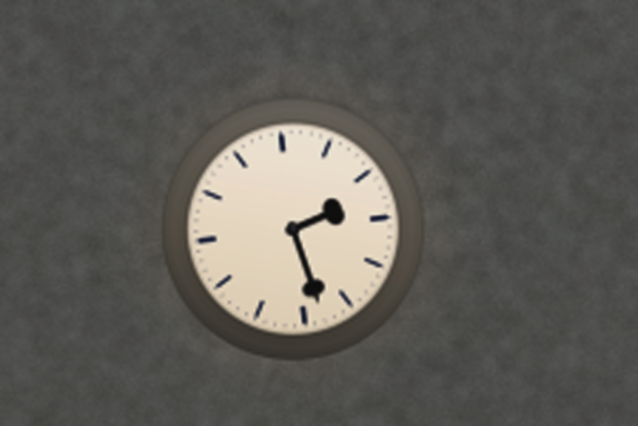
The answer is 2:28
